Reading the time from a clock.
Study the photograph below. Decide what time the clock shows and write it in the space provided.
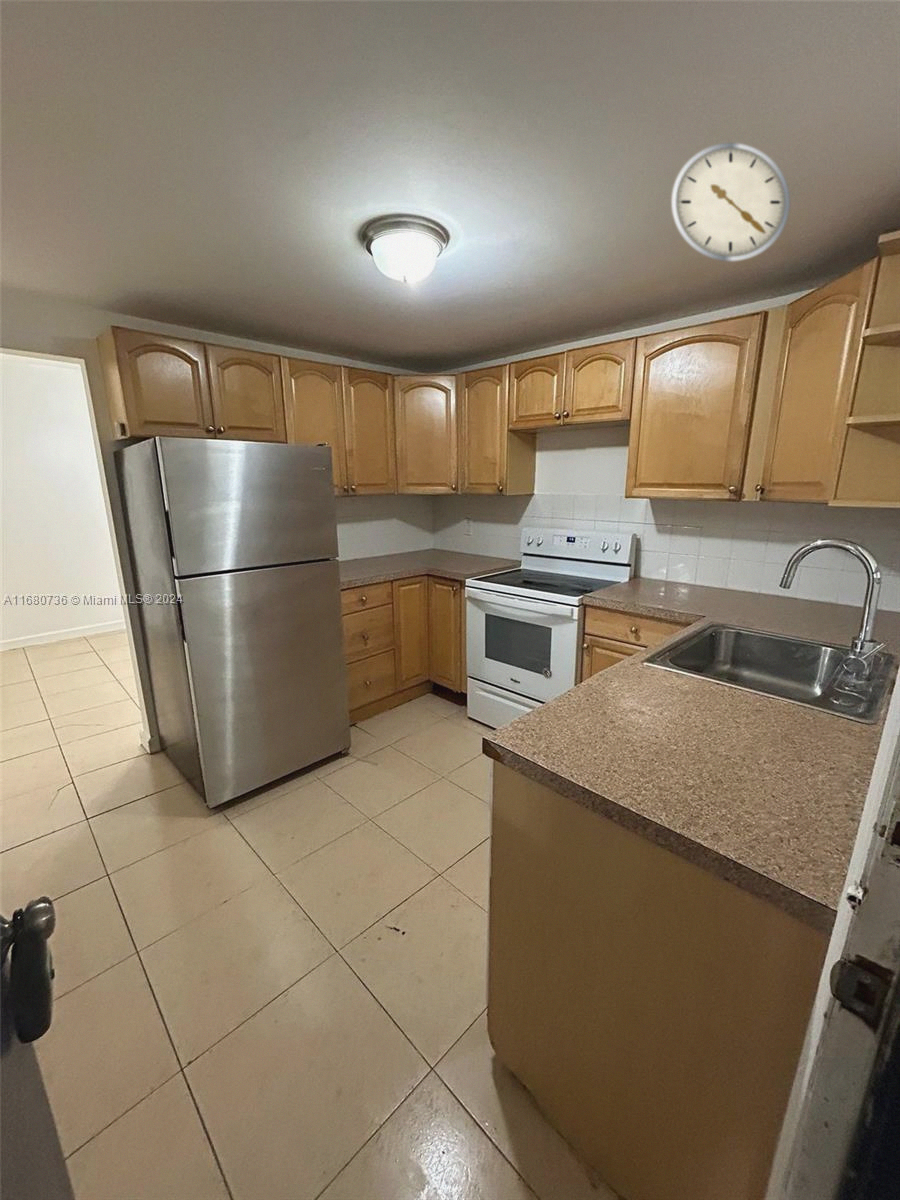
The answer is 10:22
